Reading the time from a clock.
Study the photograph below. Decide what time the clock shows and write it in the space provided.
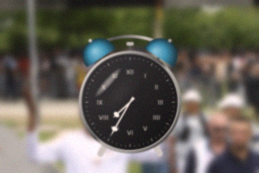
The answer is 7:35
